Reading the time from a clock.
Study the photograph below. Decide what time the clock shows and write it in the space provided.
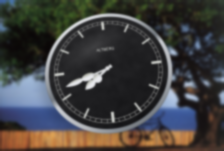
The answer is 7:42
